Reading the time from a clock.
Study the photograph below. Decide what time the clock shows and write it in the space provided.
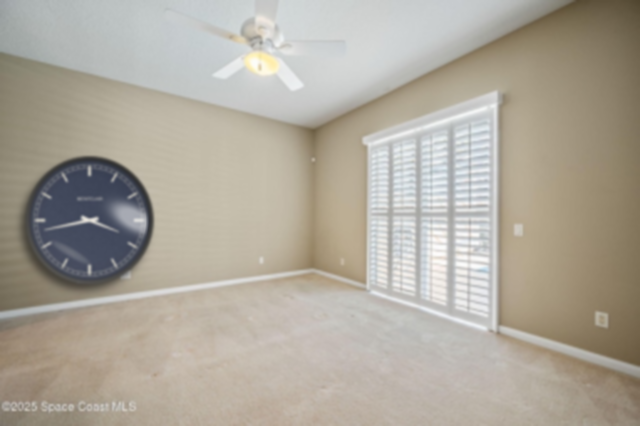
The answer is 3:43
